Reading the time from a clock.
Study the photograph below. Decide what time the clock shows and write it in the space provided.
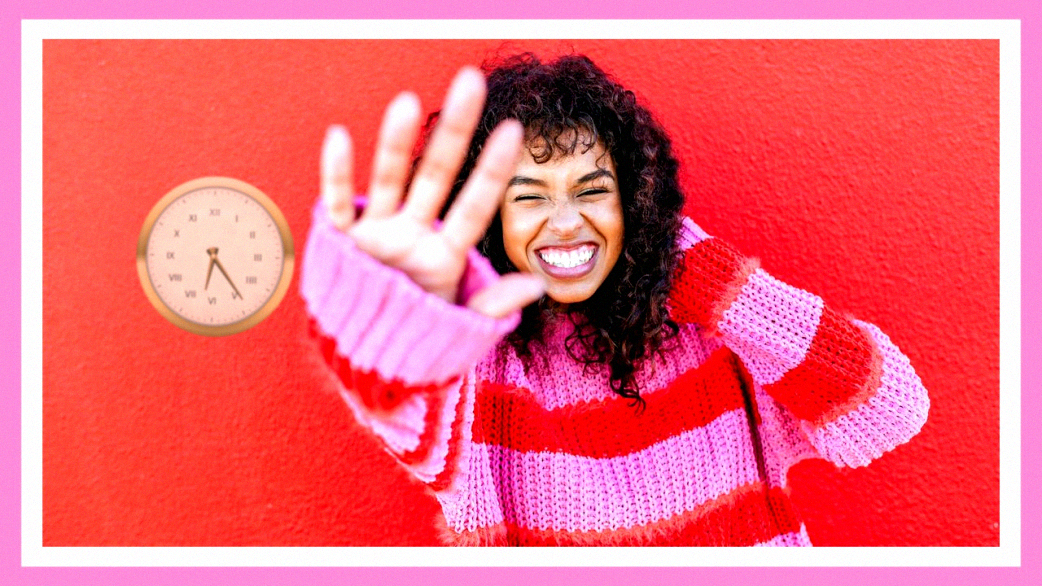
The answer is 6:24
